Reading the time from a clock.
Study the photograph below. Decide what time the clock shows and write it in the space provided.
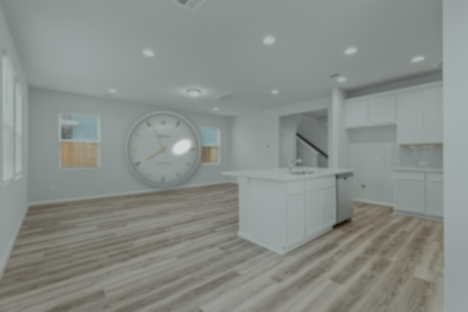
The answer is 7:56
